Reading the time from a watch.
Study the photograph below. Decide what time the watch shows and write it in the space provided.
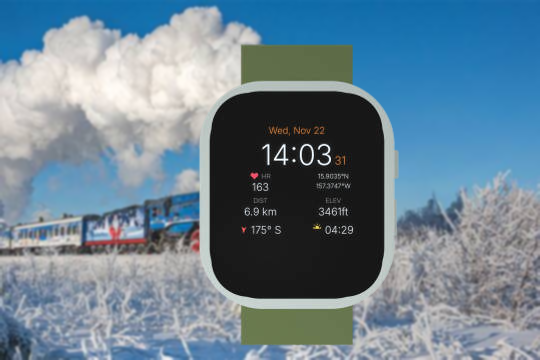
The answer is 14:03:31
